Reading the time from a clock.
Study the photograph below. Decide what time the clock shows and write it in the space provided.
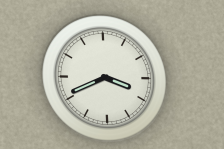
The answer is 3:41
